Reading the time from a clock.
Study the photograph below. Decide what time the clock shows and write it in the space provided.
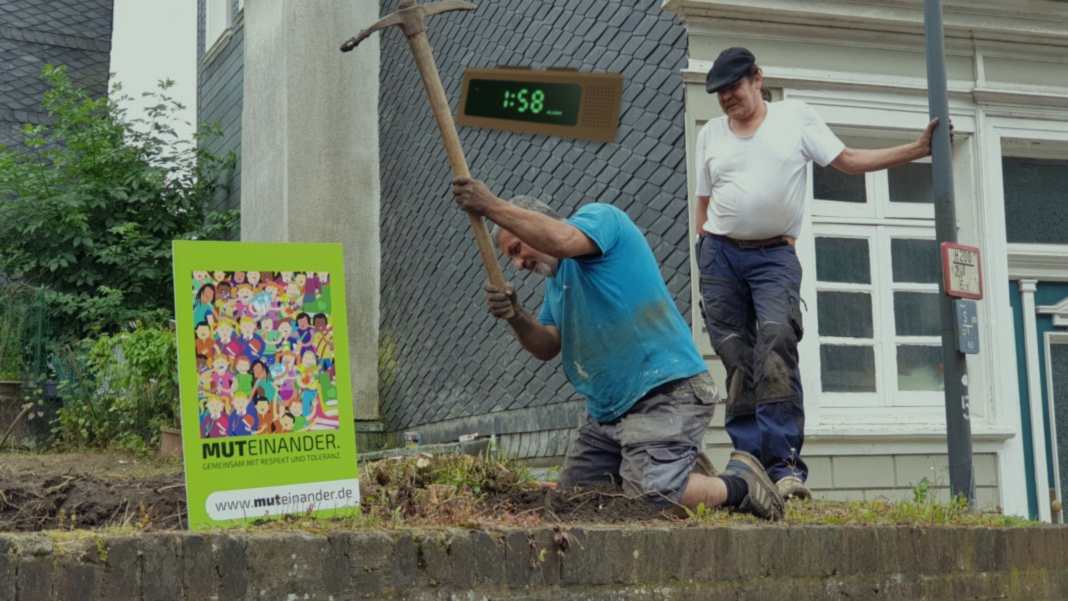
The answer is 1:58
